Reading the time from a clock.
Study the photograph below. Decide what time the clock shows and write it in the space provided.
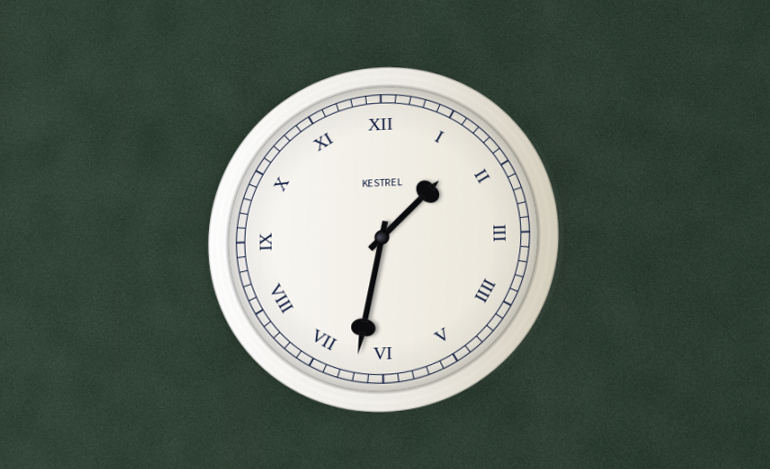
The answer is 1:32
